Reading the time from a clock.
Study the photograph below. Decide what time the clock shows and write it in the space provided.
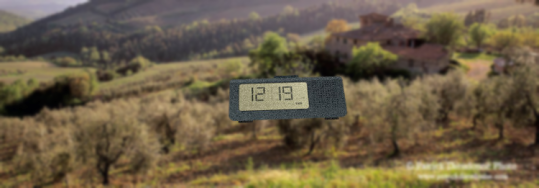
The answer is 12:19
